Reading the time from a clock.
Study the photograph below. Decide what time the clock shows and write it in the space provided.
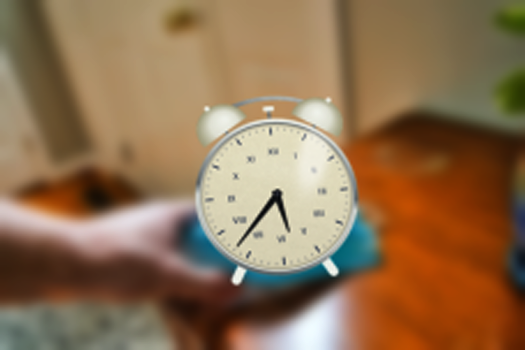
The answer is 5:37
